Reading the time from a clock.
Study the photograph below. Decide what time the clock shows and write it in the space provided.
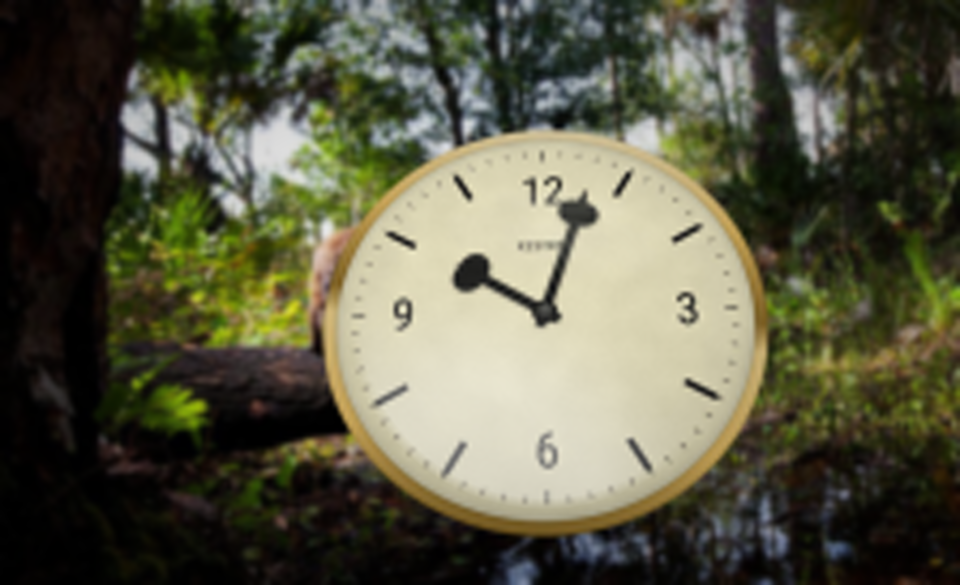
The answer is 10:03
